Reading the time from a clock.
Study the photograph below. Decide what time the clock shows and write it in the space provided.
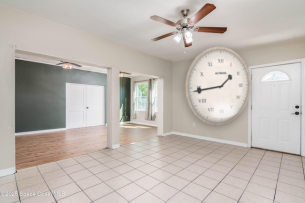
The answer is 1:44
